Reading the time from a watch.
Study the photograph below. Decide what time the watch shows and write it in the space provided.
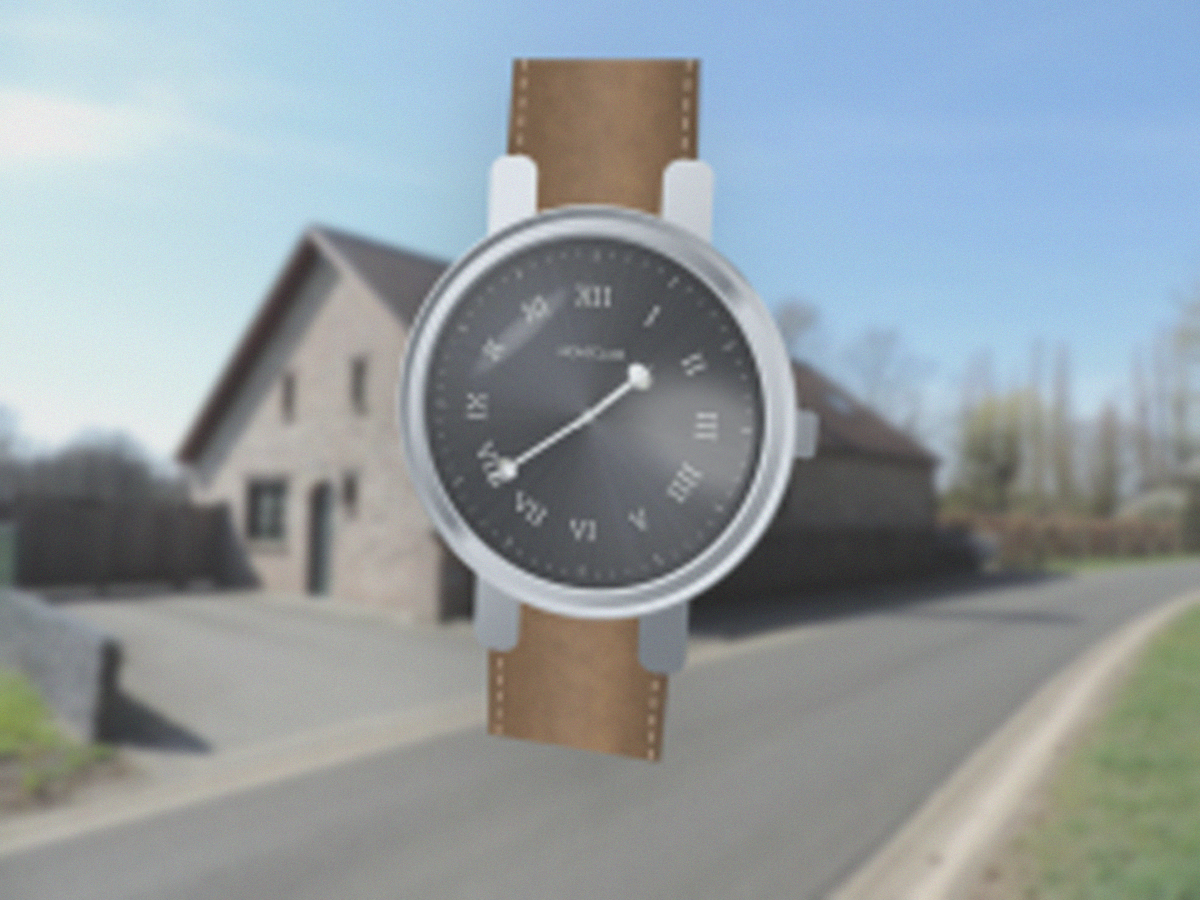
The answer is 1:39
